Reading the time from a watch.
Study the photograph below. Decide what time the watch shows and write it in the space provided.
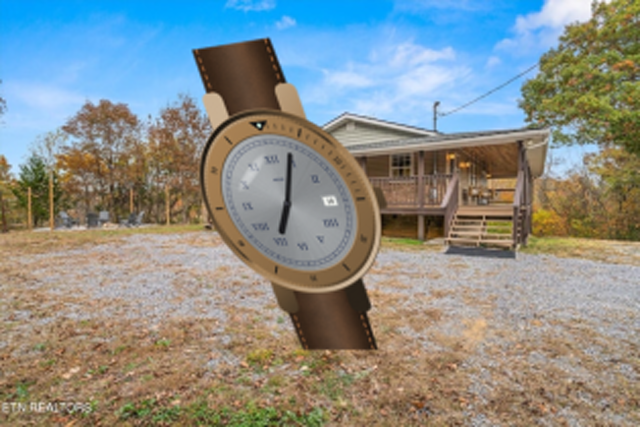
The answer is 7:04
